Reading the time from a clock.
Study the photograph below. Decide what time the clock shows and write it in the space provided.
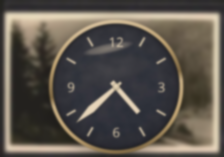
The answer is 4:38
